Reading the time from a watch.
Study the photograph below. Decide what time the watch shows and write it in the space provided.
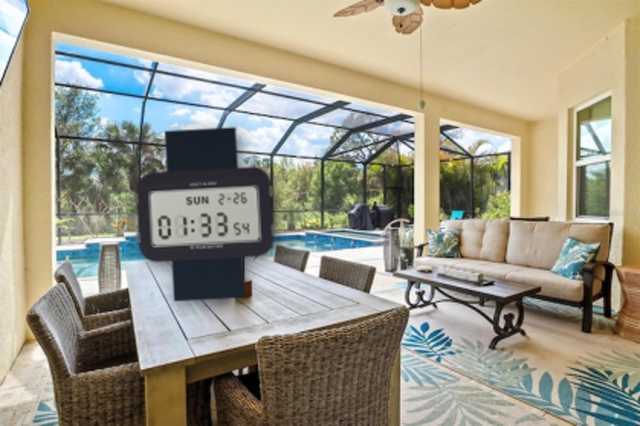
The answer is 1:33:54
